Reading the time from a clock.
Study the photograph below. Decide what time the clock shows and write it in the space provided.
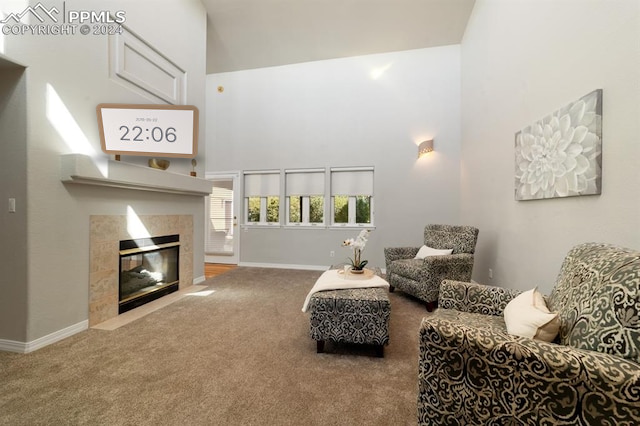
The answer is 22:06
